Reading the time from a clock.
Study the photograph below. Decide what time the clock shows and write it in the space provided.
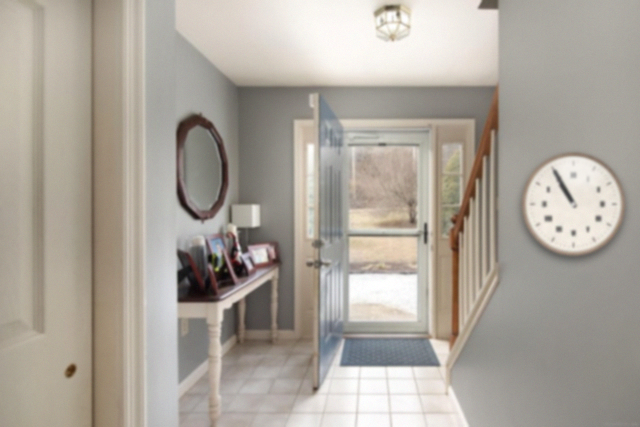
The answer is 10:55
